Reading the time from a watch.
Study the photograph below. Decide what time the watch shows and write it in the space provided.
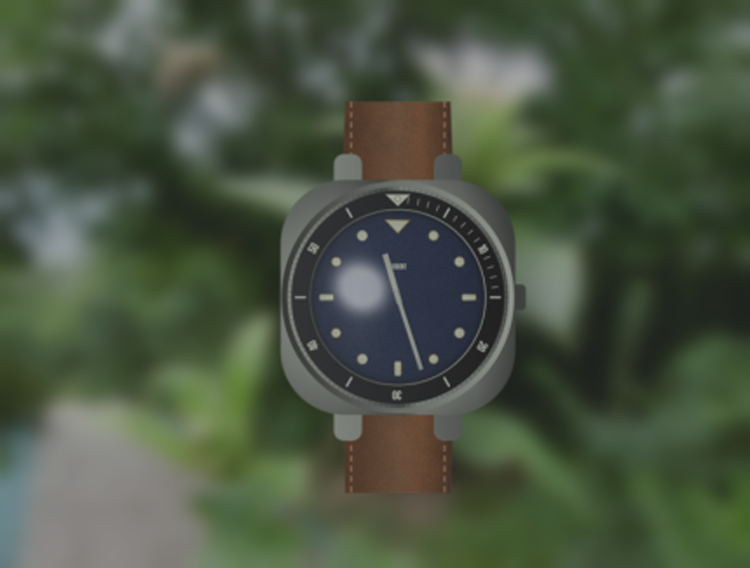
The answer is 11:27
